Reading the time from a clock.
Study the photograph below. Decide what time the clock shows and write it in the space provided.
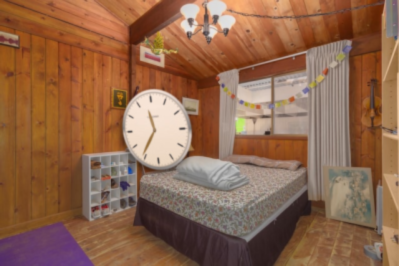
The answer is 11:36
